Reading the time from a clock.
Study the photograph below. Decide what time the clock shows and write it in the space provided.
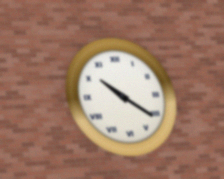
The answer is 10:21
